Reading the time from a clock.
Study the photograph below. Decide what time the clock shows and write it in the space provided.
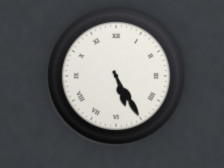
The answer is 5:25
